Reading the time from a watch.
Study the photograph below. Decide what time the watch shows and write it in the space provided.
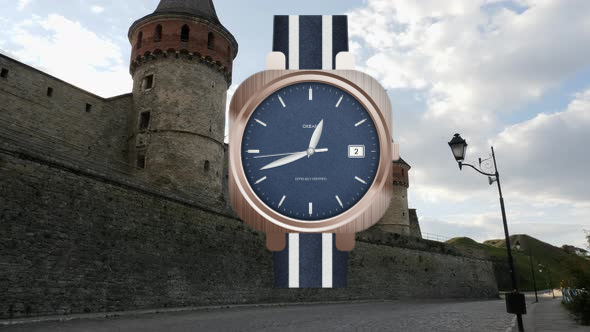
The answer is 12:41:44
